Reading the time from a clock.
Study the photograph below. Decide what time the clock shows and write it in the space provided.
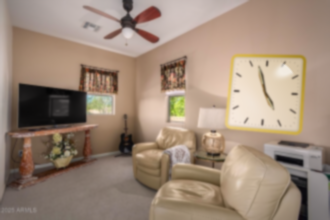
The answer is 4:57
